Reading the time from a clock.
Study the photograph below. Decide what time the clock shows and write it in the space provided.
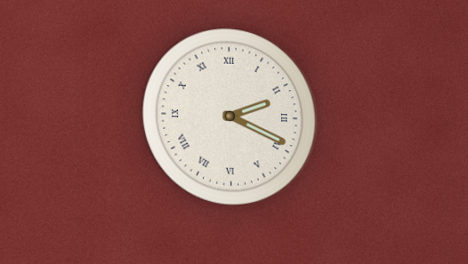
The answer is 2:19
